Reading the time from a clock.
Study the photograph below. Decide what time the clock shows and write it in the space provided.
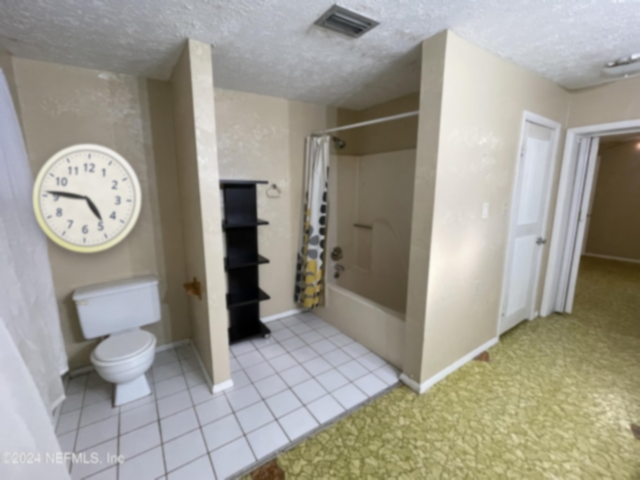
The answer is 4:46
